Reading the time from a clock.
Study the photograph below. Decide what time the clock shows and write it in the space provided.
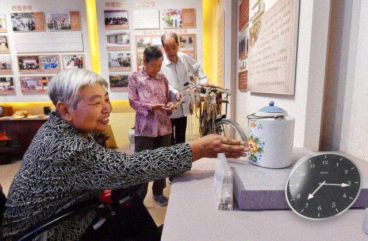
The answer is 7:16
